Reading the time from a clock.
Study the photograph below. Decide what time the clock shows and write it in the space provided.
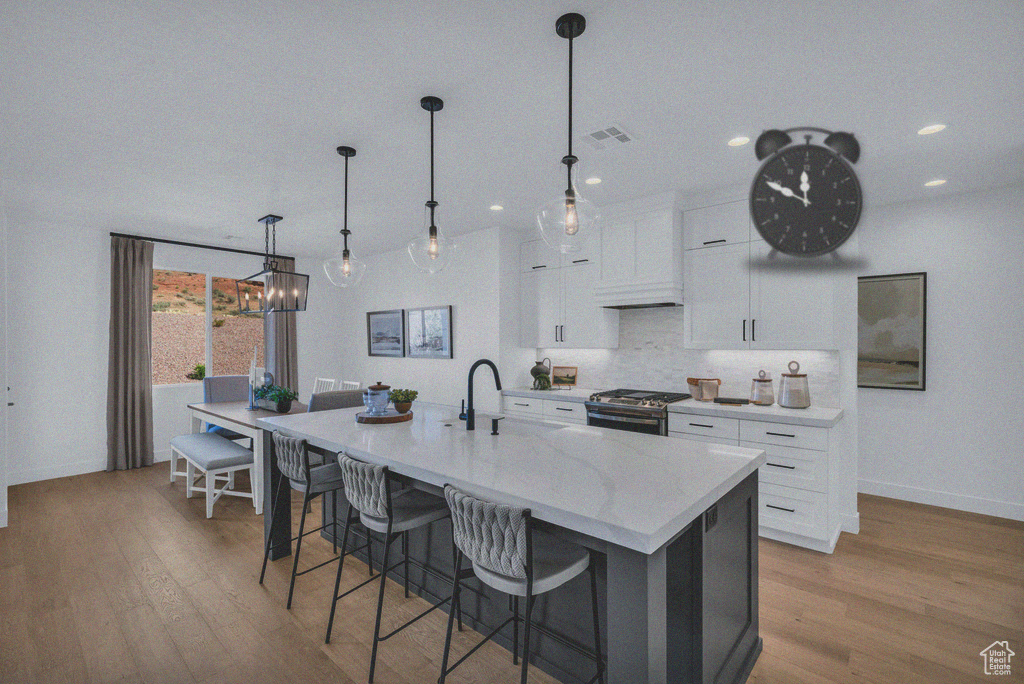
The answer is 11:49
